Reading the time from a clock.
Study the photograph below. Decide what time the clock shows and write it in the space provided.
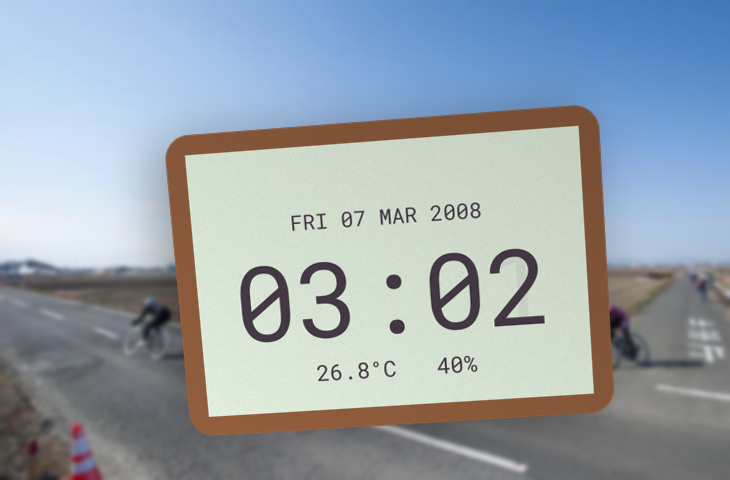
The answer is 3:02
